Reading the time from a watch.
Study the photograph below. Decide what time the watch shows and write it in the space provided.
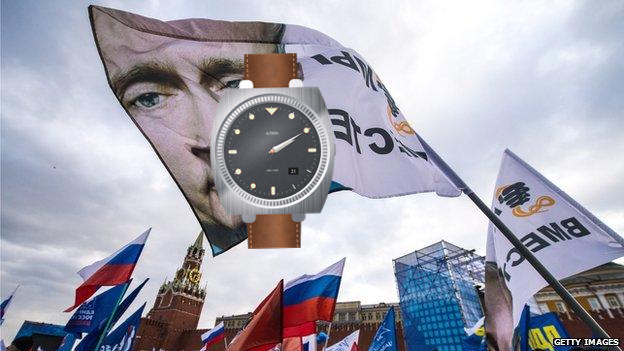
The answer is 2:10
